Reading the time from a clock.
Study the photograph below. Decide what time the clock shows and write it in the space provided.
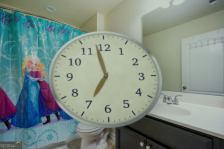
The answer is 6:58
